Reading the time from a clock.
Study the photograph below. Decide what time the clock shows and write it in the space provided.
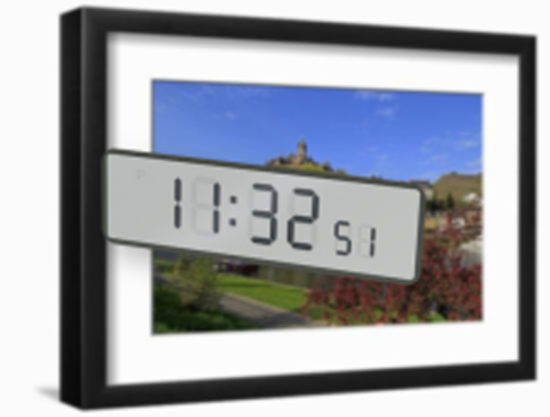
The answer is 11:32:51
